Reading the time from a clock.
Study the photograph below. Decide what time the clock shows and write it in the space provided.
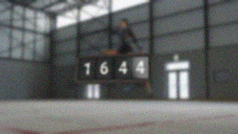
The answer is 16:44
